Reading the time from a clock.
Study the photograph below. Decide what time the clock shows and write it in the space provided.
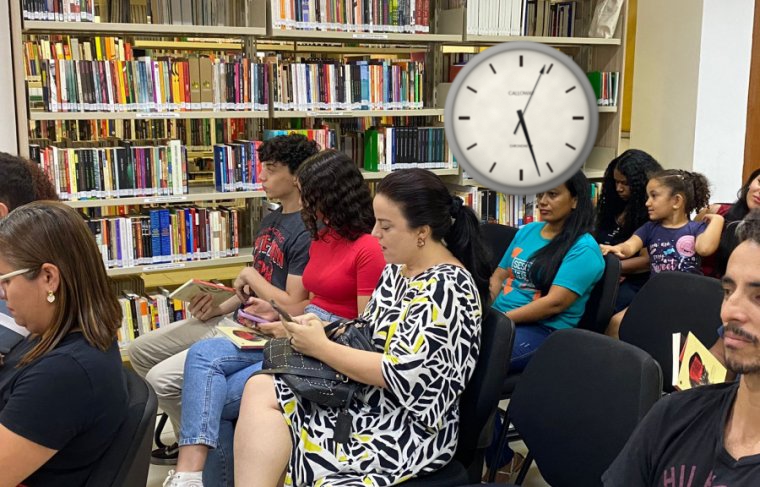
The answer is 5:27:04
